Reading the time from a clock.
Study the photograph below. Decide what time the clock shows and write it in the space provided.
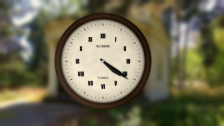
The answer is 4:21
